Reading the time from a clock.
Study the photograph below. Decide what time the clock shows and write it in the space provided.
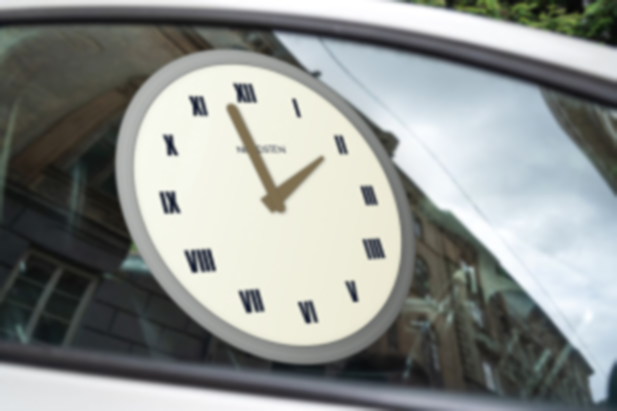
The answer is 1:58
